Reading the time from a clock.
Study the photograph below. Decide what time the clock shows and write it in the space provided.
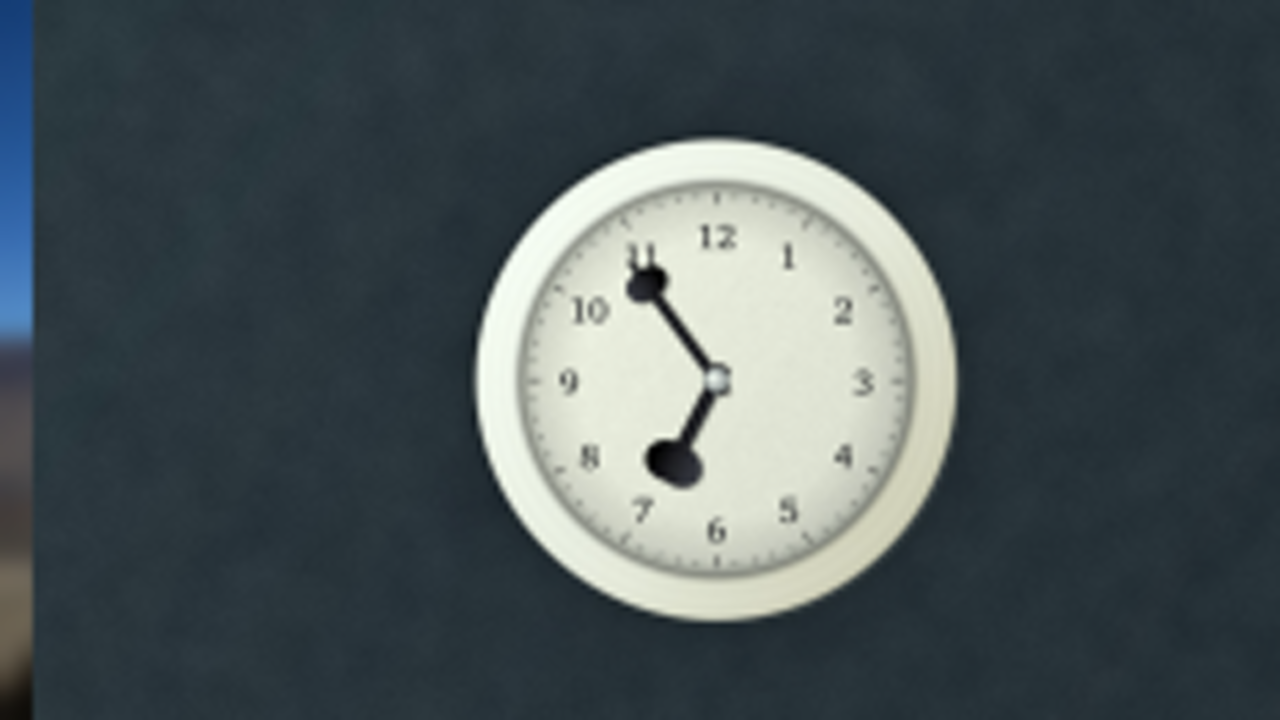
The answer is 6:54
